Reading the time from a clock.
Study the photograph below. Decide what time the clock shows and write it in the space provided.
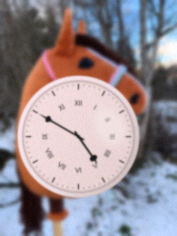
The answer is 4:50
